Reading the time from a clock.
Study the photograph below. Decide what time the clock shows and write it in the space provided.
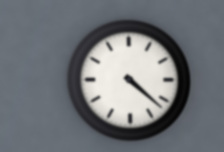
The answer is 4:22
